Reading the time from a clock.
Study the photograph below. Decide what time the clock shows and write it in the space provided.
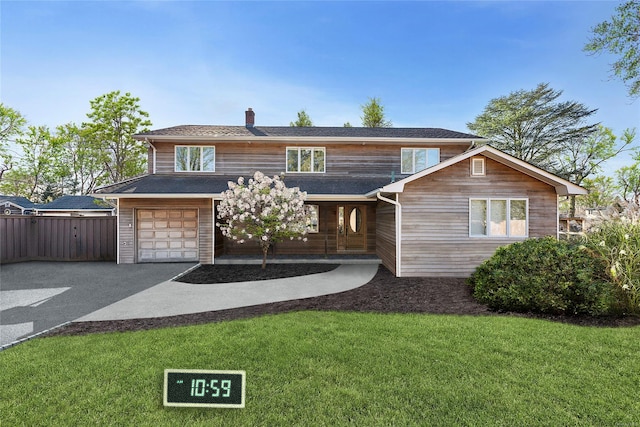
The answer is 10:59
